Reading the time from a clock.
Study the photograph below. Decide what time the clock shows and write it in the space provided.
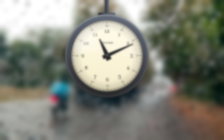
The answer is 11:11
